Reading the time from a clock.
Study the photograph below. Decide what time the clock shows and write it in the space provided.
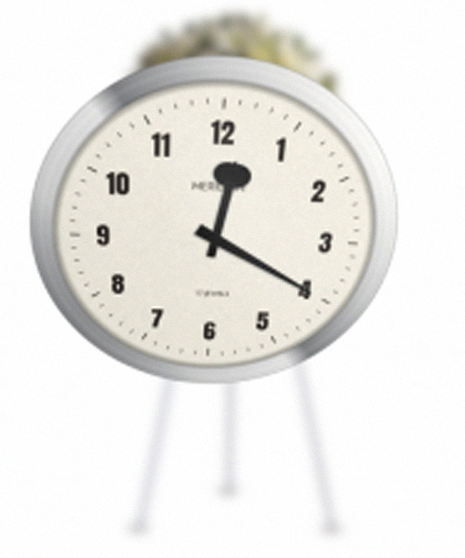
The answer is 12:20
